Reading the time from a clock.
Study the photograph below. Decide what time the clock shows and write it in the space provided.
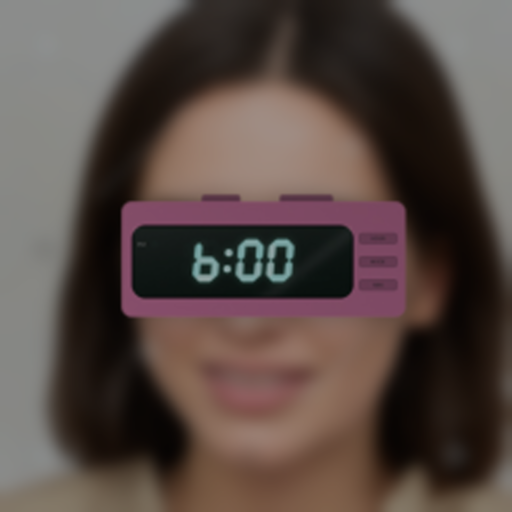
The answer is 6:00
